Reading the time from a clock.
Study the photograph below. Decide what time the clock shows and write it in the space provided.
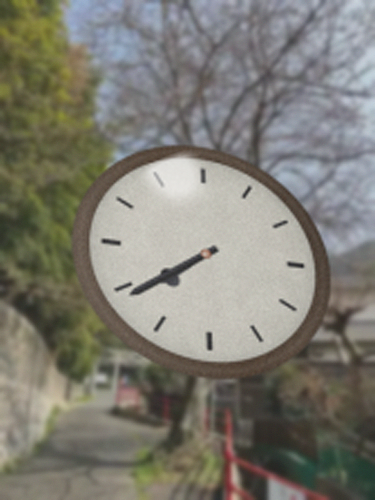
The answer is 7:39
